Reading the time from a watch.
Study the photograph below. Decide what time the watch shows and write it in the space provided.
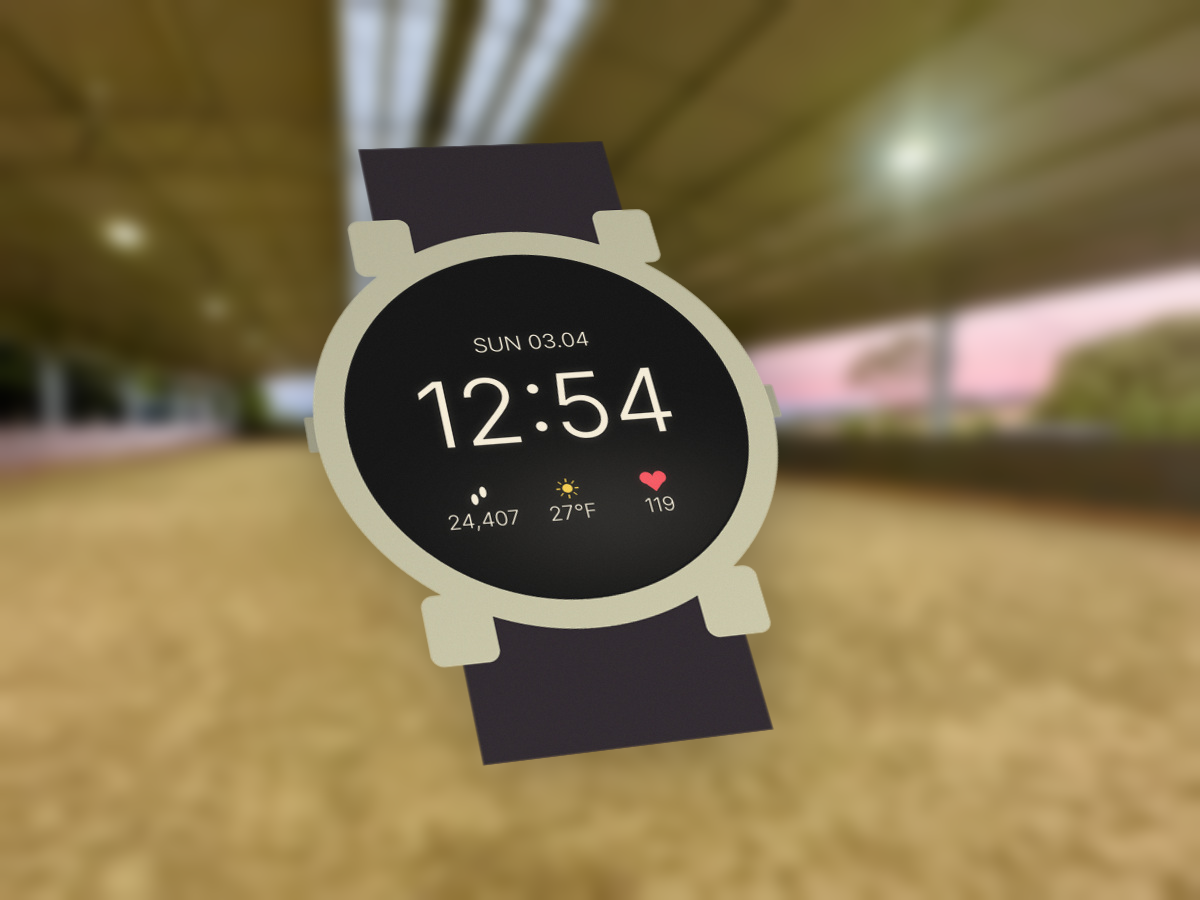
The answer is 12:54
